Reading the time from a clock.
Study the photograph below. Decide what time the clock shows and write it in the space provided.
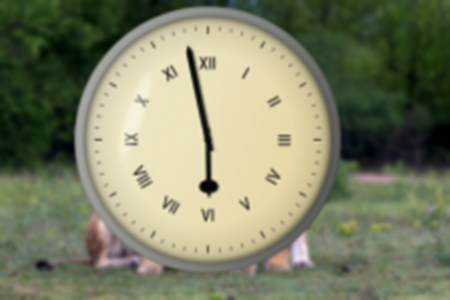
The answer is 5:58
